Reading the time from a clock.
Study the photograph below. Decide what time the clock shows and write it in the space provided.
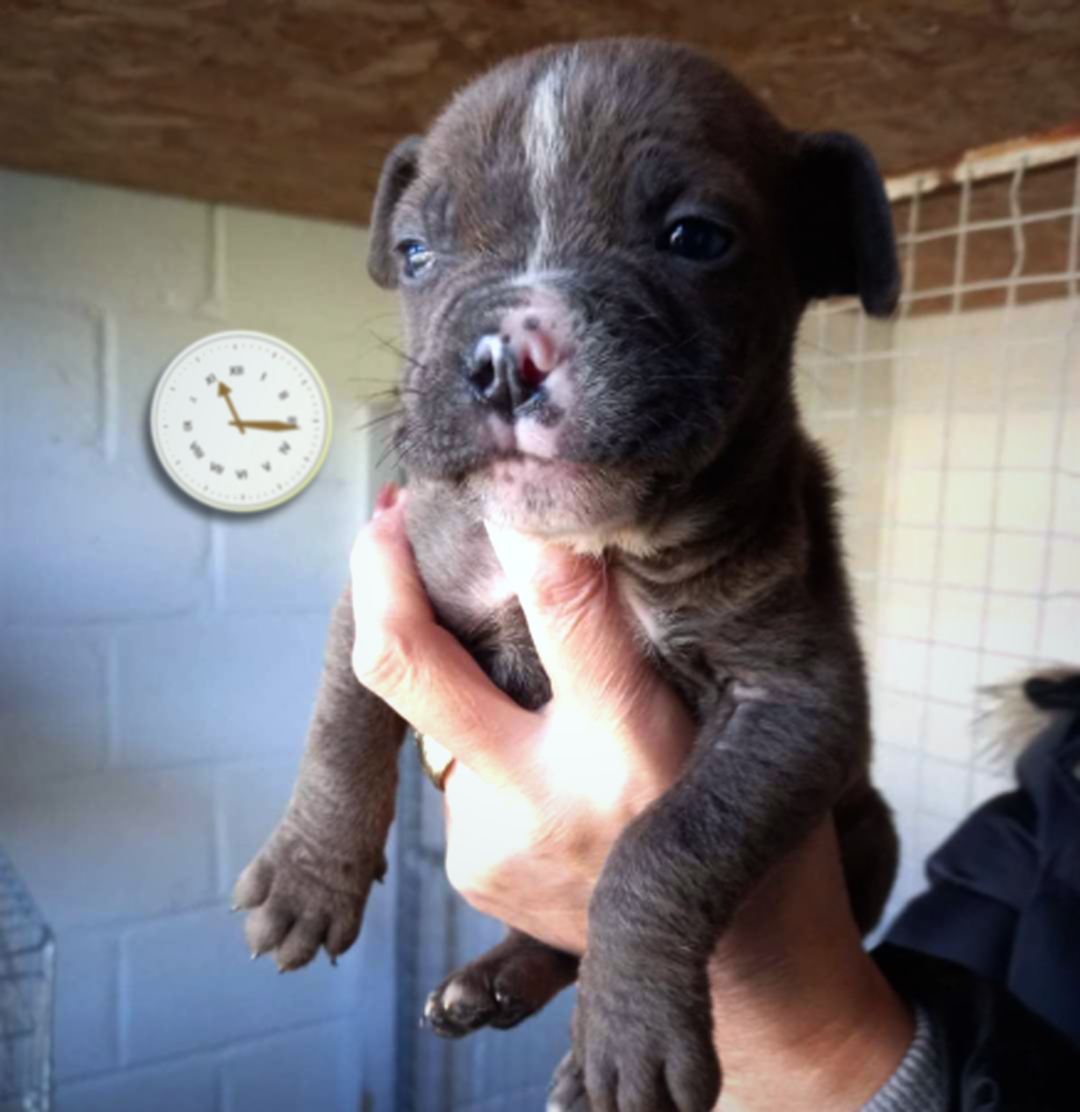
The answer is 11:16
